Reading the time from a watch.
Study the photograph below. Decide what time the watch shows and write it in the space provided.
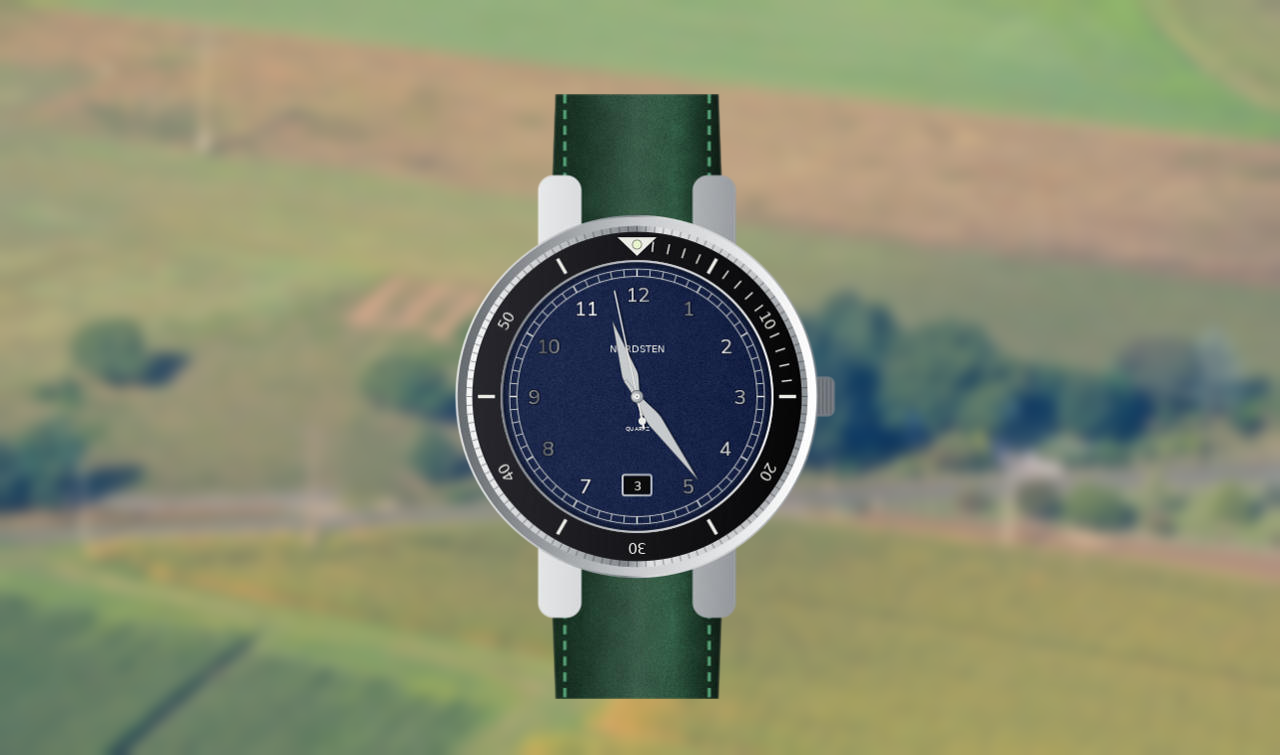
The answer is 11:23:58
